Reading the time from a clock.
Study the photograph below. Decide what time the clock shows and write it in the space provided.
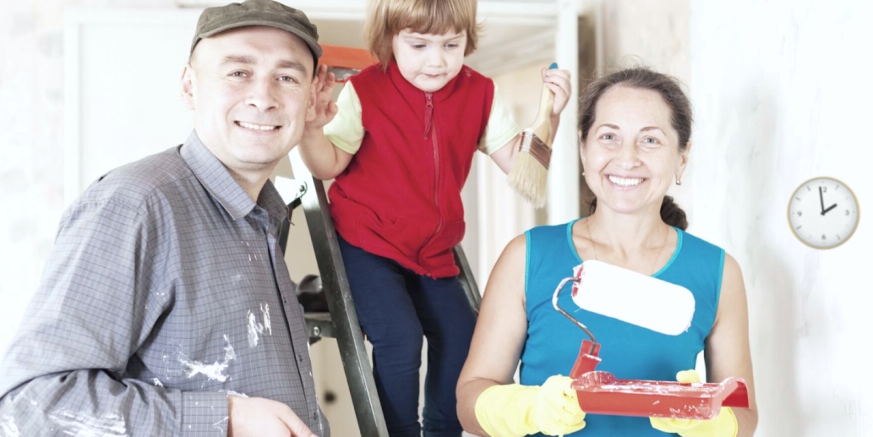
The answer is 1:59
